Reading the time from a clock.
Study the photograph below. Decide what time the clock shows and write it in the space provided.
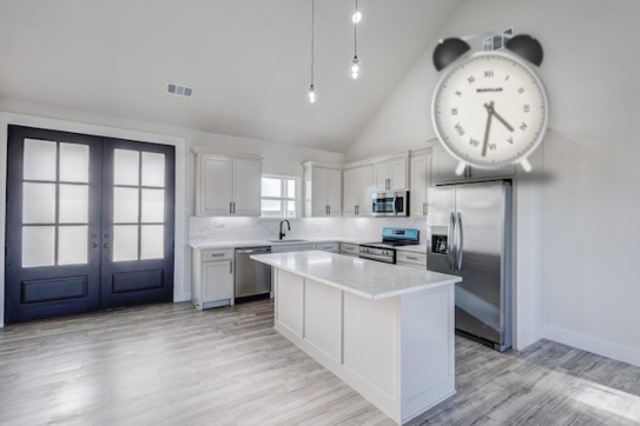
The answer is 4:32
